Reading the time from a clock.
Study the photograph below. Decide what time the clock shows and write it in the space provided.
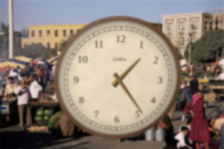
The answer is 1:24
